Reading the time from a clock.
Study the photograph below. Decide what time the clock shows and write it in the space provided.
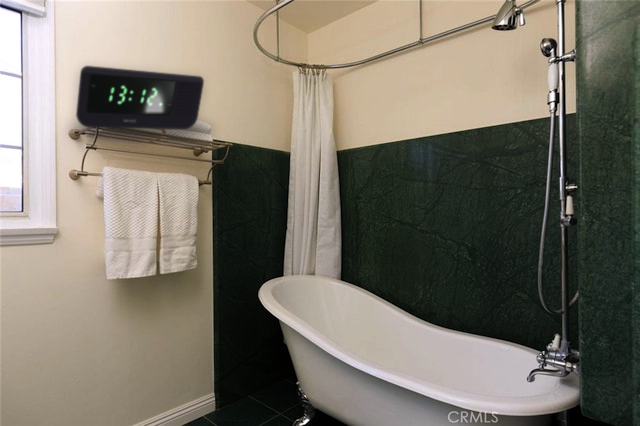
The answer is 13:12
